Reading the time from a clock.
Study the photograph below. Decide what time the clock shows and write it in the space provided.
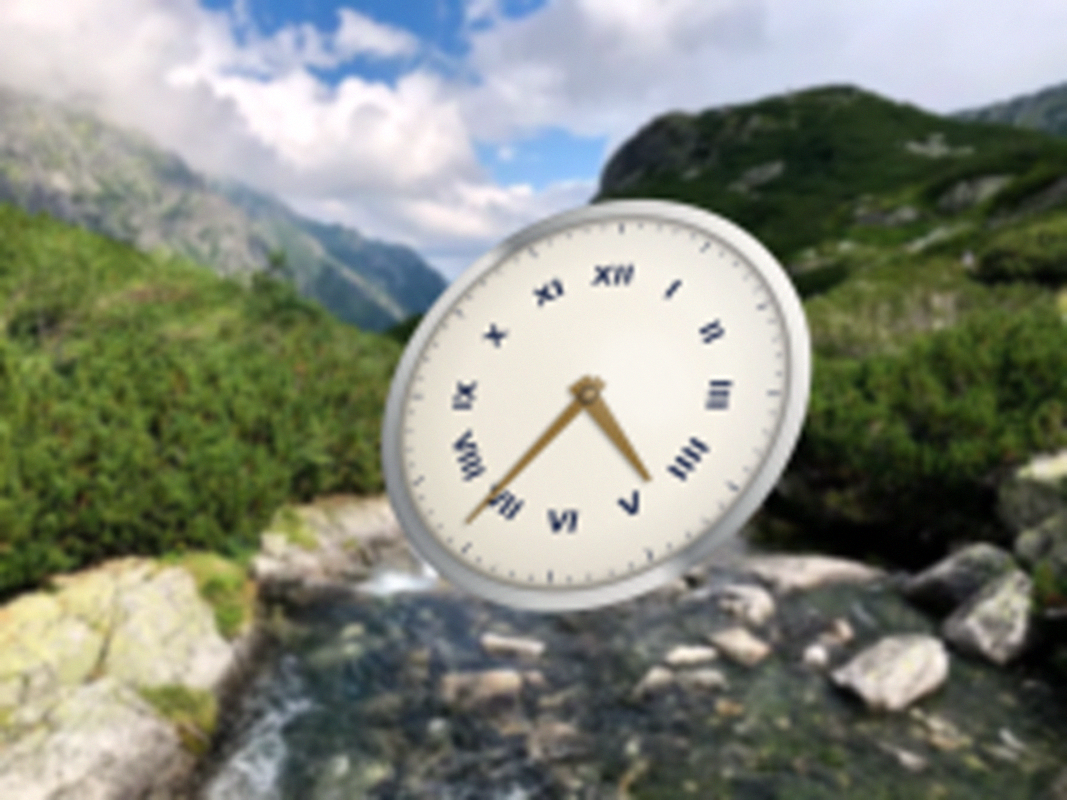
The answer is 4:36
